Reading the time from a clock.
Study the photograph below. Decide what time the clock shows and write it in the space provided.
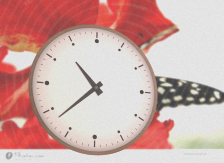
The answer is 10:38
